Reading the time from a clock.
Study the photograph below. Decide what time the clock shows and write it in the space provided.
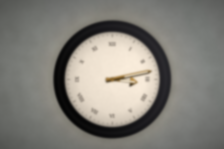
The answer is 3:13
